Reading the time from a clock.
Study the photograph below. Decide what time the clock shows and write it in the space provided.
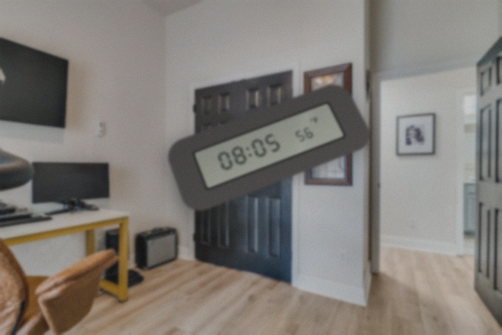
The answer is 8:05
